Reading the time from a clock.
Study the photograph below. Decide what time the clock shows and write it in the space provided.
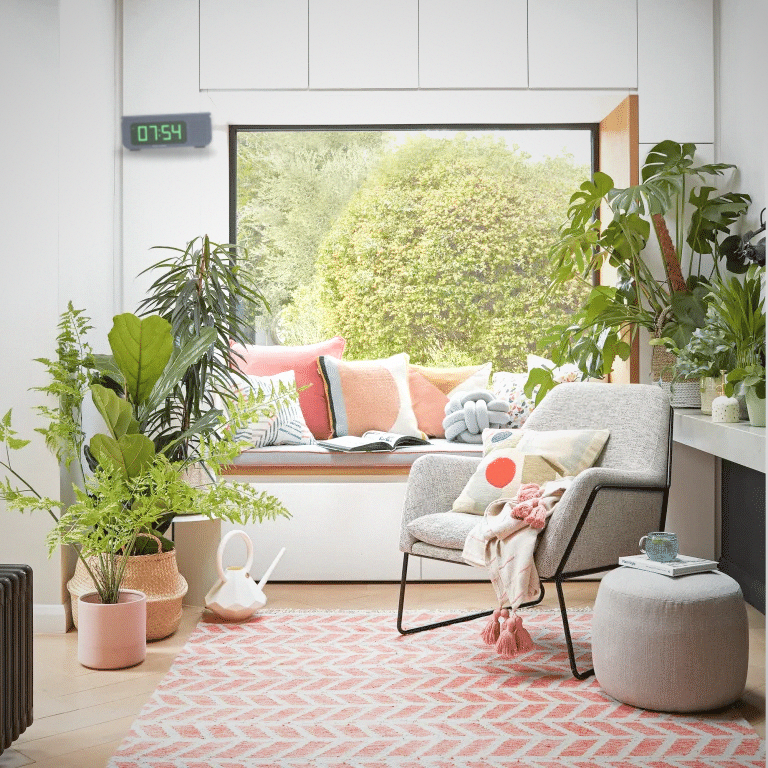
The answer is 7:54
